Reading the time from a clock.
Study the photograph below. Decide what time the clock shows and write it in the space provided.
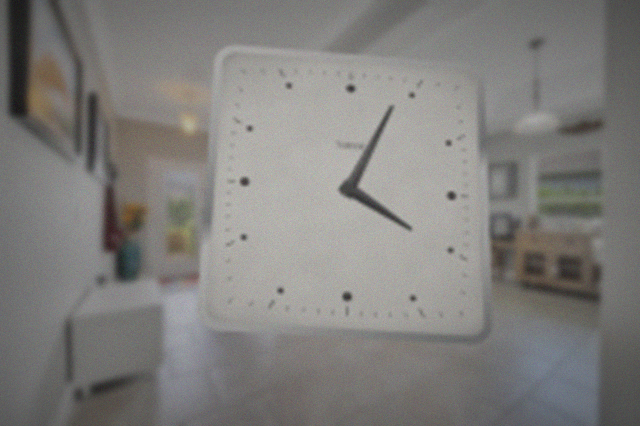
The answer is 4:04
